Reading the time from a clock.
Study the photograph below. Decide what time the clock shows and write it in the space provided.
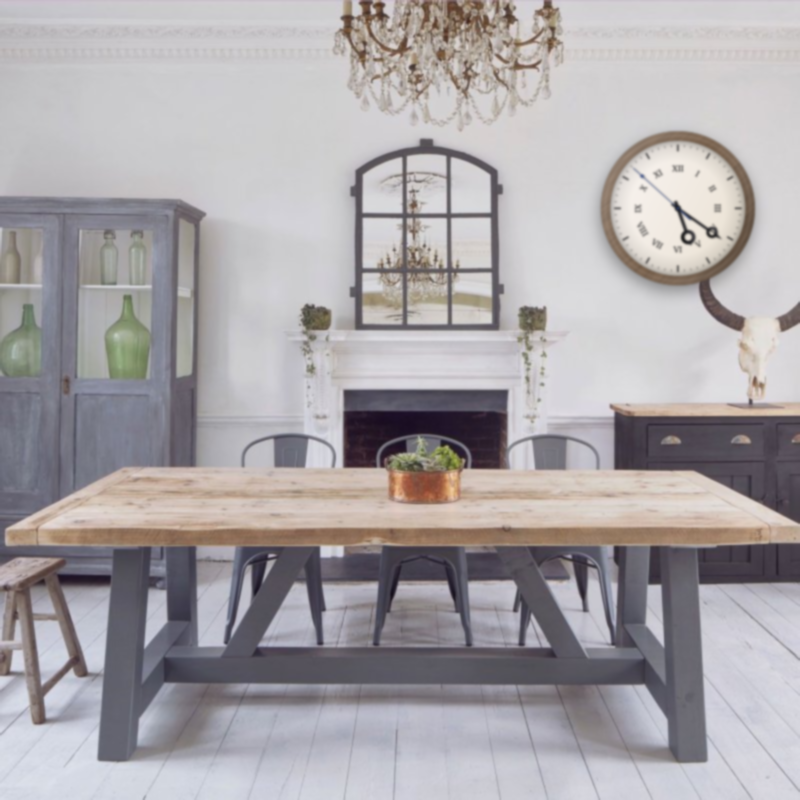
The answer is 5:20:52
